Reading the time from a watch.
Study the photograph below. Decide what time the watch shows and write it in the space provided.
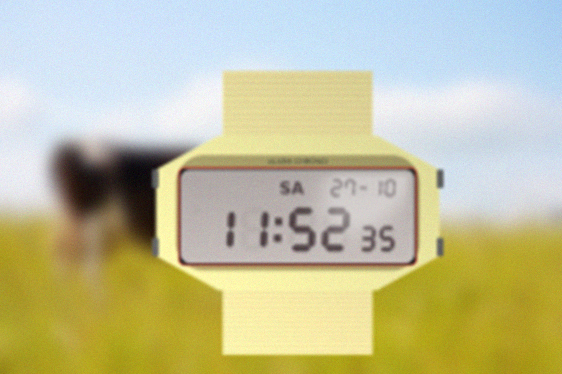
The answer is 11:52:35
